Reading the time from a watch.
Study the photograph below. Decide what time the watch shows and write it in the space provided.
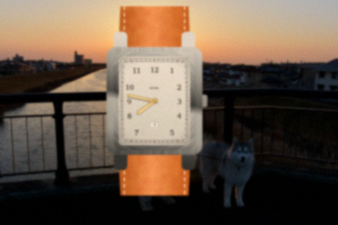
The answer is 7:47
